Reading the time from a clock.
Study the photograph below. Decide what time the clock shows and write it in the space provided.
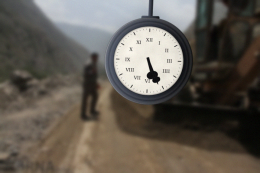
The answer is 5:26
